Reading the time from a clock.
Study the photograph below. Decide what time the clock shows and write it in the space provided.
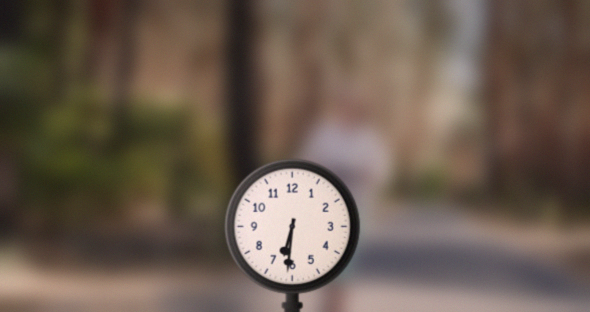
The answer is 6:31
